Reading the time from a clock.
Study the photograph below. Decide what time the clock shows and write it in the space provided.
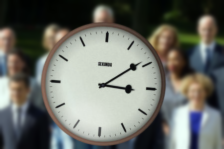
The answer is 3:09
